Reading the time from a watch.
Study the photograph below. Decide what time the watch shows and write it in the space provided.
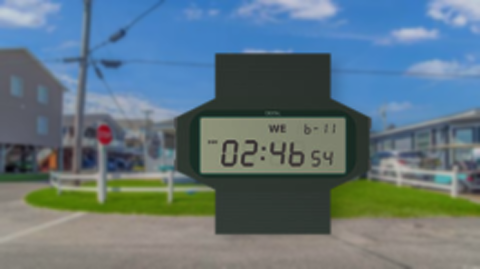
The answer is 2:46:54
